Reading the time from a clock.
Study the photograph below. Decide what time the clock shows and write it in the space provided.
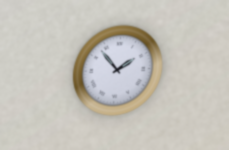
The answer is 1:53
